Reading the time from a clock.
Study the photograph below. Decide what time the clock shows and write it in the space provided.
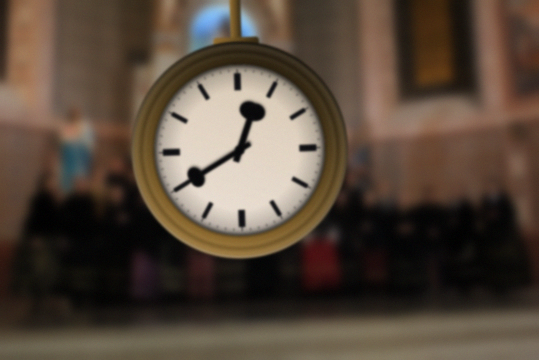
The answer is 12:40
